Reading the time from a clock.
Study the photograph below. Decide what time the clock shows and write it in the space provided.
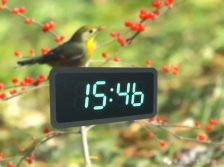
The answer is 15:46
